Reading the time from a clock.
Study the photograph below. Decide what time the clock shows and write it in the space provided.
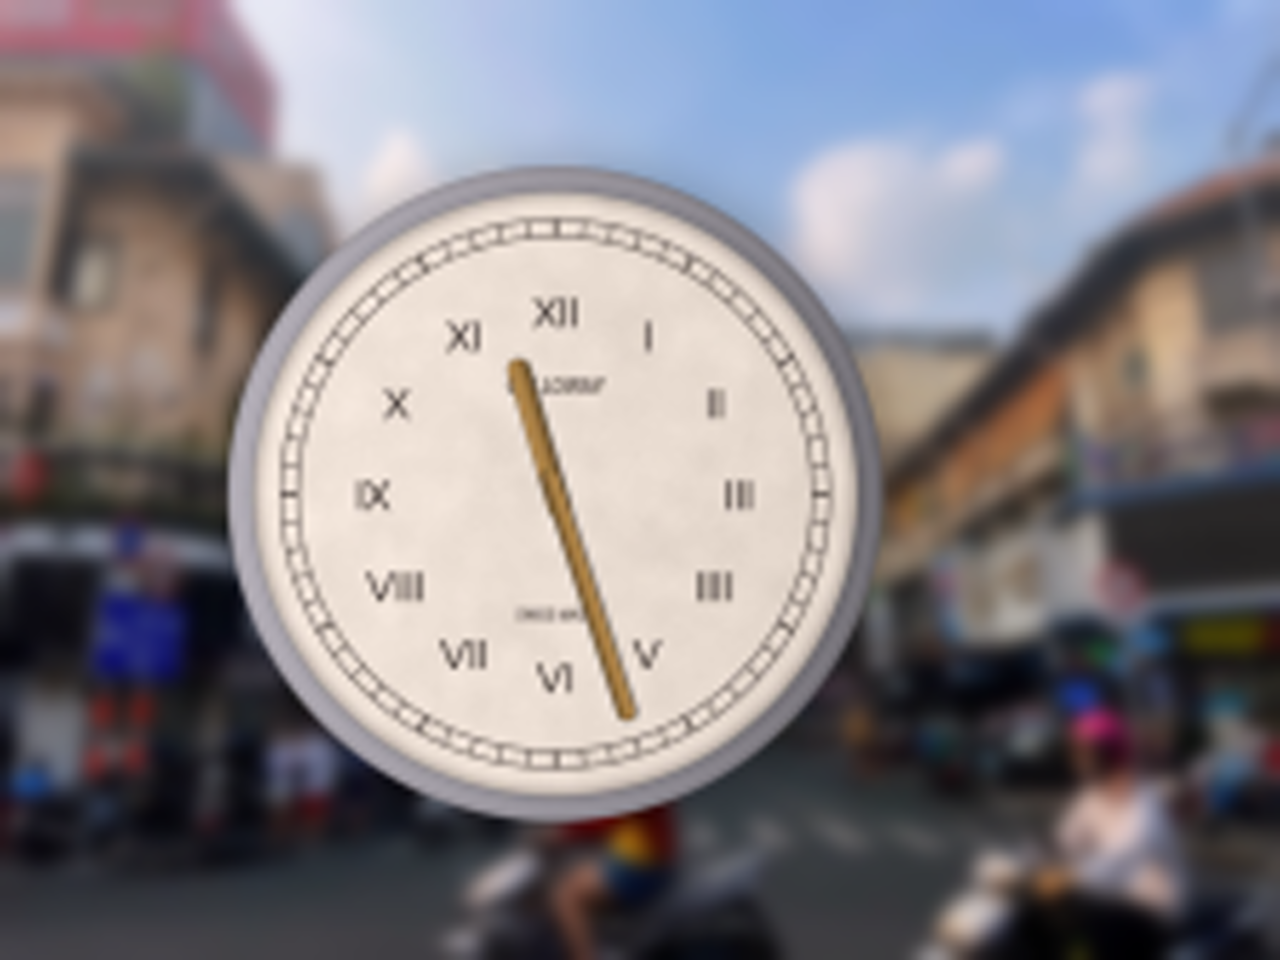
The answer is 11:27
